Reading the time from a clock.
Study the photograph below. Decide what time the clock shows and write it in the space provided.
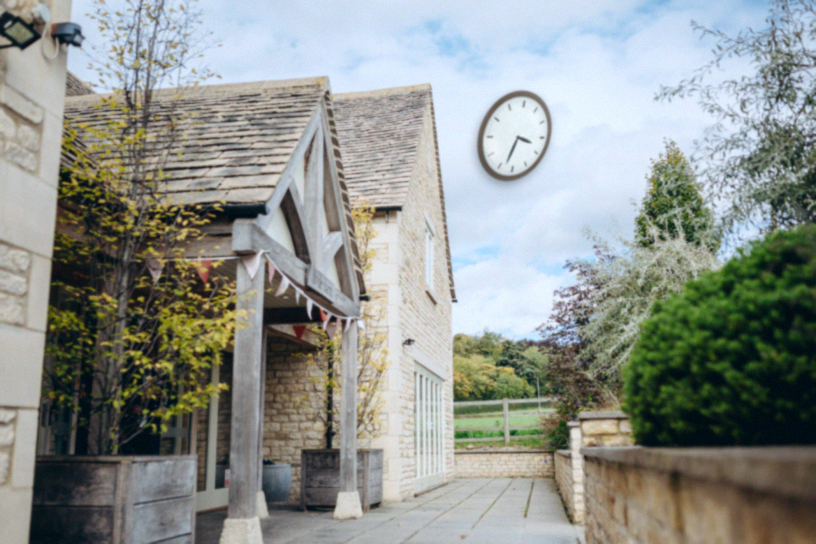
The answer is 3:33
